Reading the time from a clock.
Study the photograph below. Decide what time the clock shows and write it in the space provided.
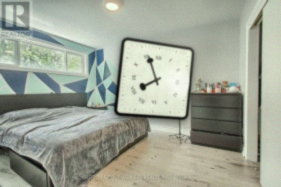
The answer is 7:56
